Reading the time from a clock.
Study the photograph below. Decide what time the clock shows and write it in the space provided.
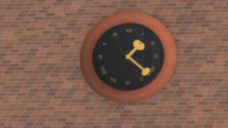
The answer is 1:22
